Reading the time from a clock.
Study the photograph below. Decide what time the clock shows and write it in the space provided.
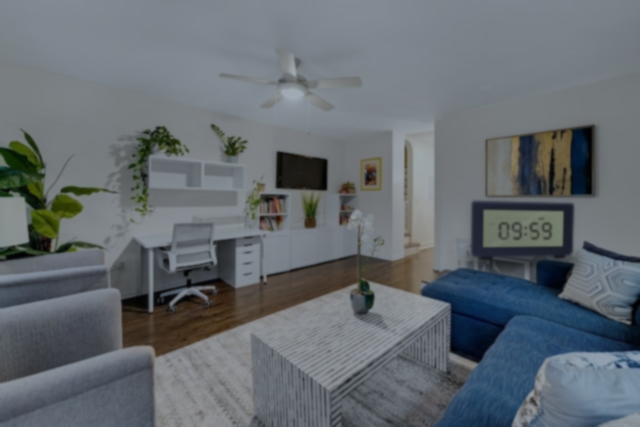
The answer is 9:59
